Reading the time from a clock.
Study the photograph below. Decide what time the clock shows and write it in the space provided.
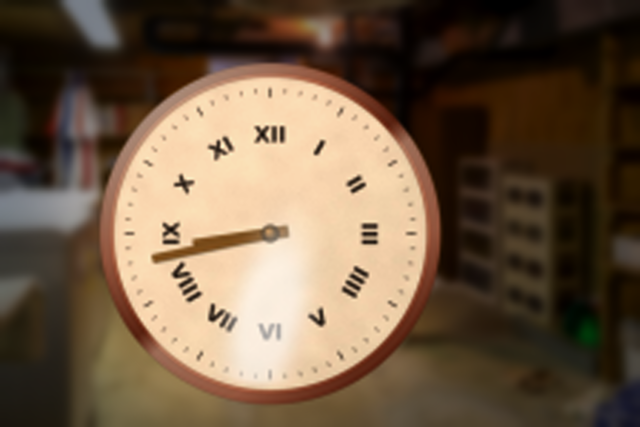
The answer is 8:43
